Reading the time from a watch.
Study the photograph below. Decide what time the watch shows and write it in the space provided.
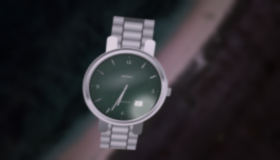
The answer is 6:34
